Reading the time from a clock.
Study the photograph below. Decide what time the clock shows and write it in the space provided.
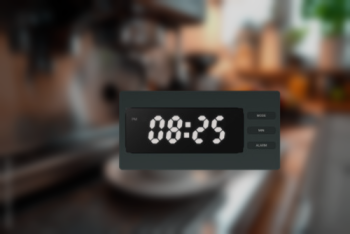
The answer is 8:25
